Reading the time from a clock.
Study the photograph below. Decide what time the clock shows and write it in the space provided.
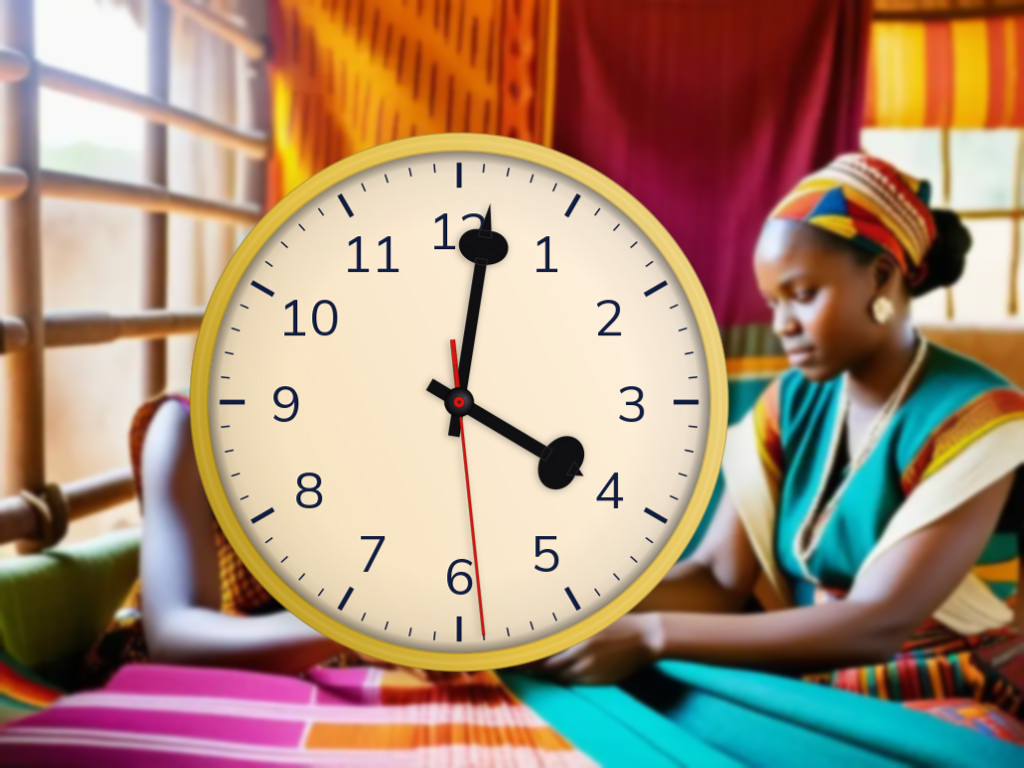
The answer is 4:01:29
